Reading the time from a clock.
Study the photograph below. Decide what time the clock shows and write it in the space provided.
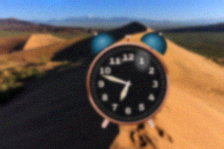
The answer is 6:48
